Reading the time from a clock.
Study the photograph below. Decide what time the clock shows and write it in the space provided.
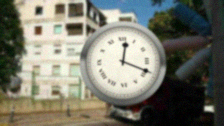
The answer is 12:19
